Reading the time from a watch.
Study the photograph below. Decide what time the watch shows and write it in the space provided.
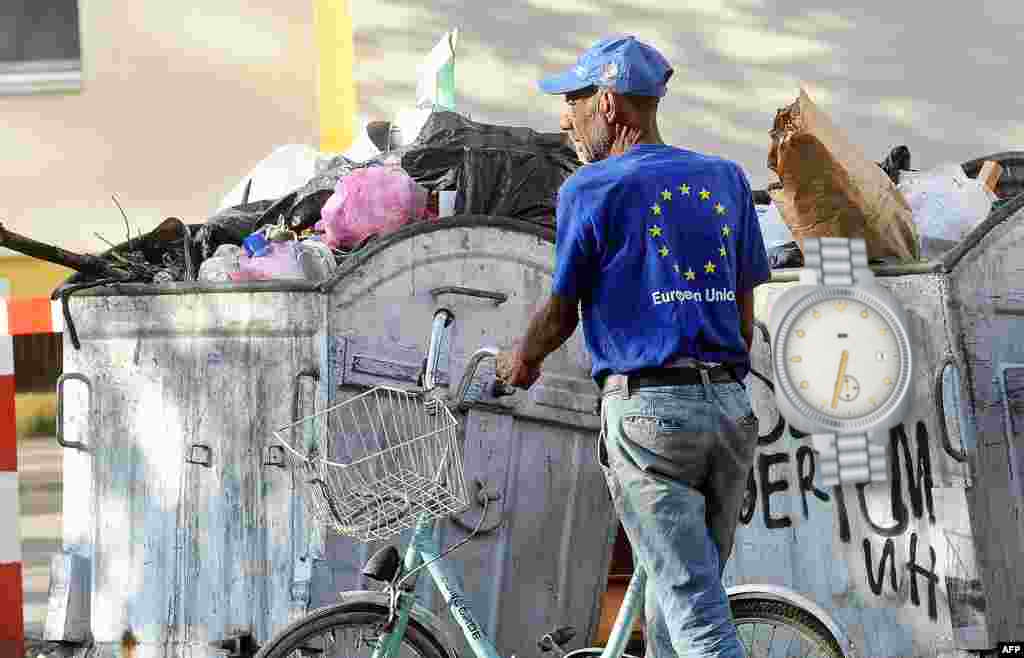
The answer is 6:33
